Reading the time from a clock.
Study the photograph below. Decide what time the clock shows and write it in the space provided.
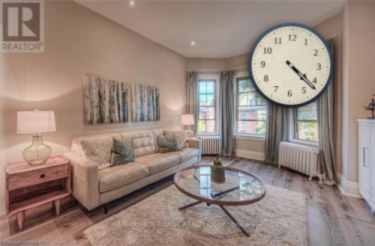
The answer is 4:22
